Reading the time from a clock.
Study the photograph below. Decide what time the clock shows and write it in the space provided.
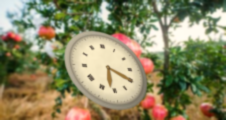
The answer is 6:20
